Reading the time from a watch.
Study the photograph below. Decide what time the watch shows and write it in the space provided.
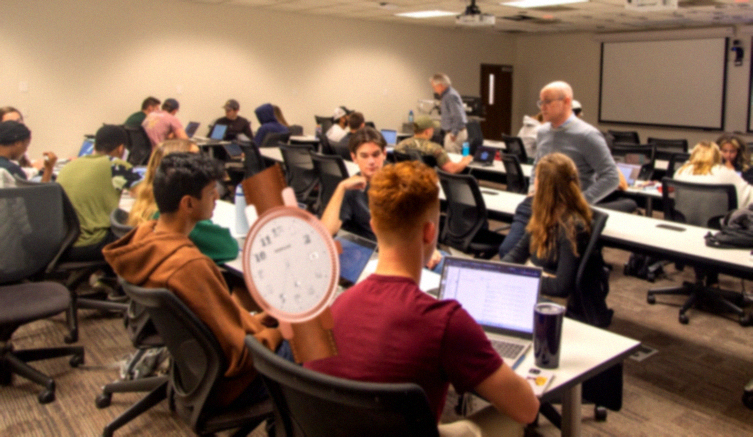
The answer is 5:35
